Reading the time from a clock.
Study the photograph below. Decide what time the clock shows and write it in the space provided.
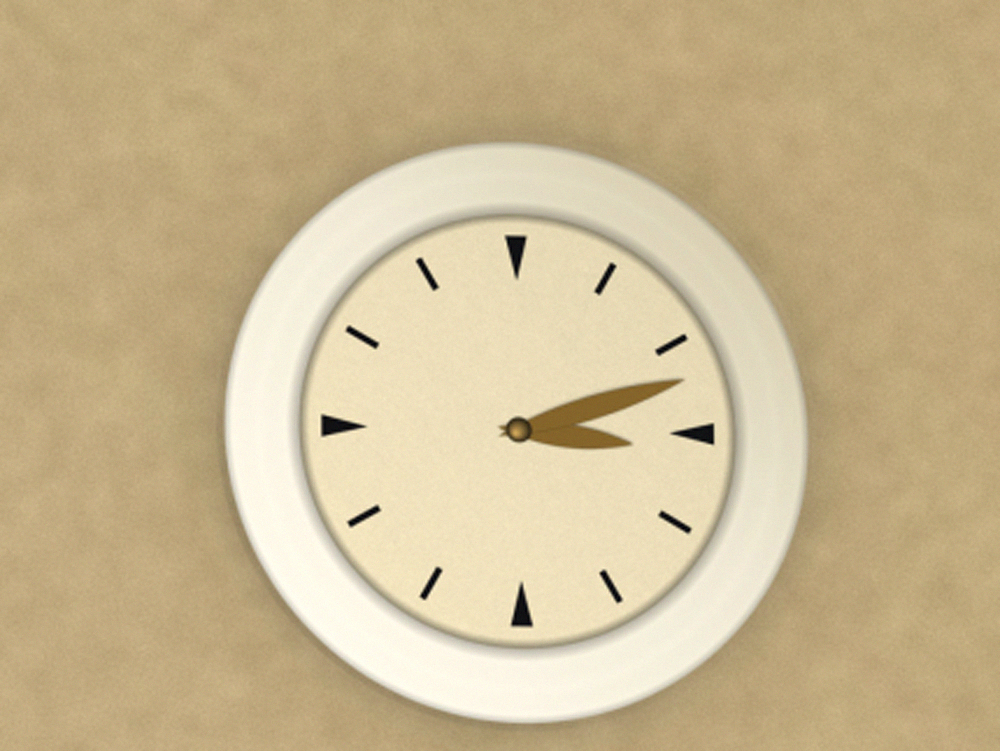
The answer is 3:12
